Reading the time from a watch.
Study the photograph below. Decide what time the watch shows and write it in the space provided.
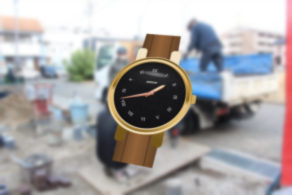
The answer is 1:42
